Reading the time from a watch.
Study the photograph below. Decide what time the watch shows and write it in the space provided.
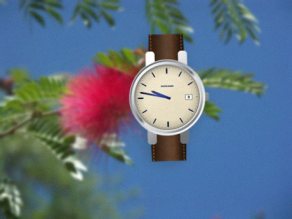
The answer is 9:47
